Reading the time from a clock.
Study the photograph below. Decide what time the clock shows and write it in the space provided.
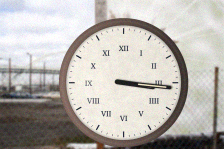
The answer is 3:16
